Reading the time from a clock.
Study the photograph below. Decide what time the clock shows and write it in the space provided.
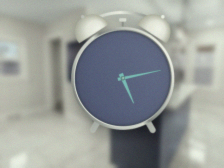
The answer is 5:13
